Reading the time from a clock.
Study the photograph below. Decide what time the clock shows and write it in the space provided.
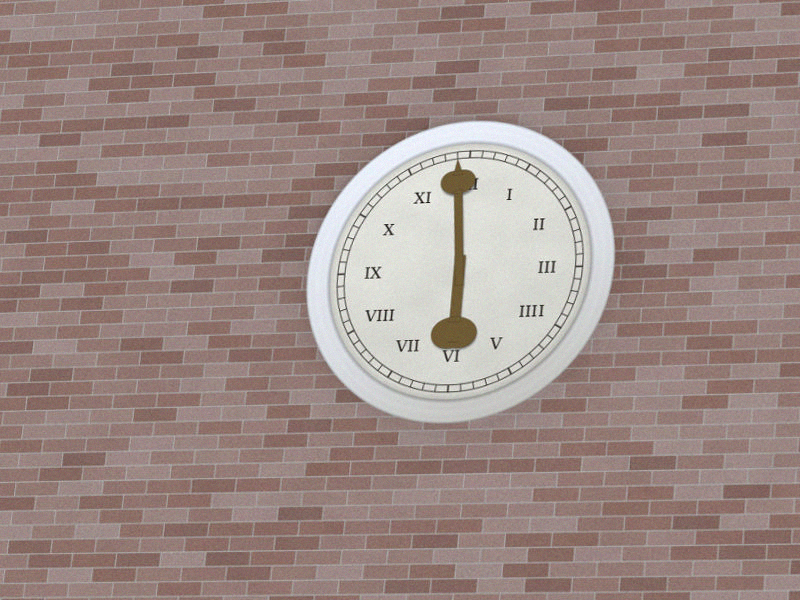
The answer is 5:59
